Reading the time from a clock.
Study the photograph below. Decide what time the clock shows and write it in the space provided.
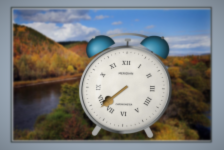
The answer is 7:38
